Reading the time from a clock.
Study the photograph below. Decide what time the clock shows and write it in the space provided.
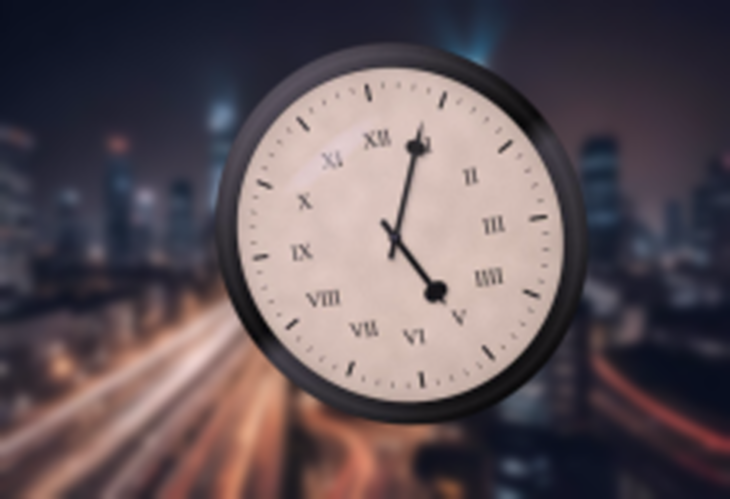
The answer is 5:04
